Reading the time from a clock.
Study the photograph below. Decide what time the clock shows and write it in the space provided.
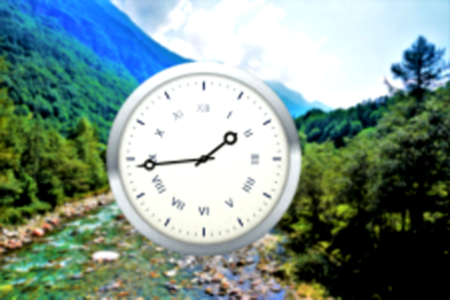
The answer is 1:44
